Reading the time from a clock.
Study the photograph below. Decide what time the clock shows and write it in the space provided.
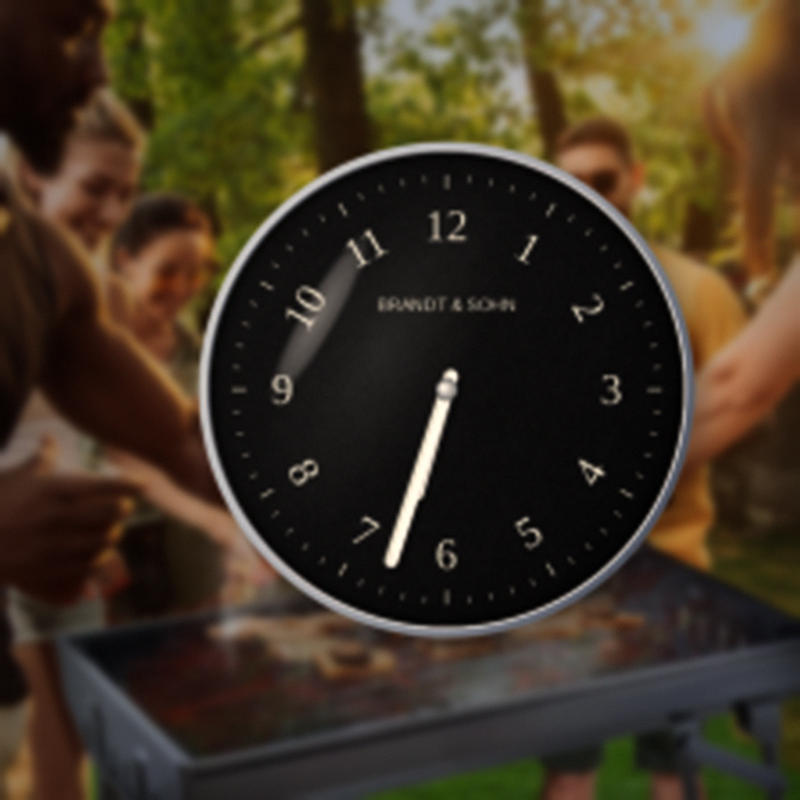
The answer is 6:33
